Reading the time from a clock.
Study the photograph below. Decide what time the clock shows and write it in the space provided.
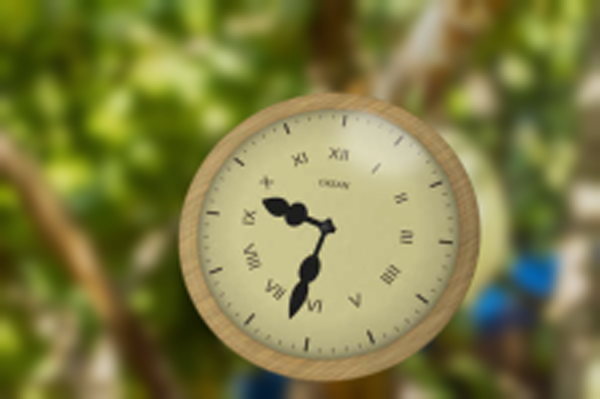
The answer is 9:32
